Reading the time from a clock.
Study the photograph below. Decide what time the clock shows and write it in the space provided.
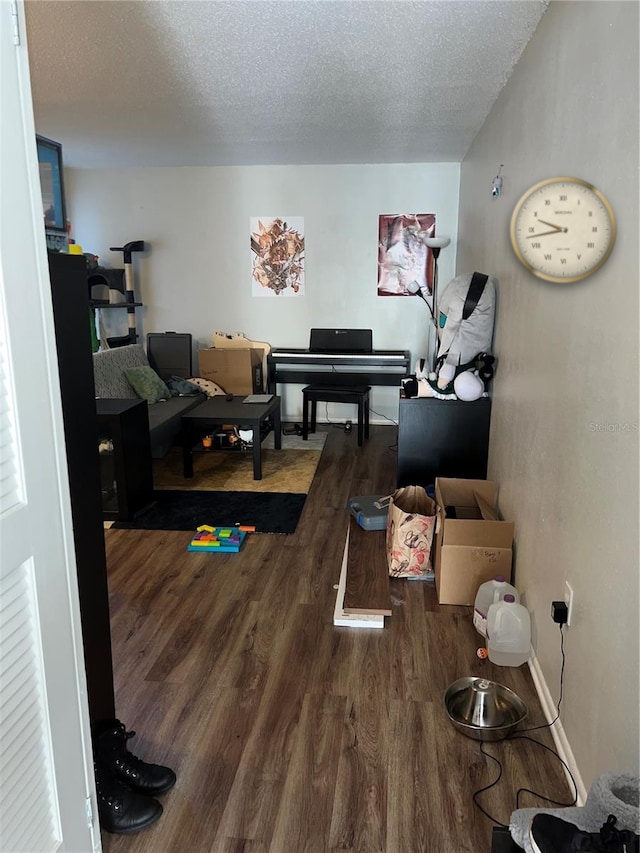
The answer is 9:43
